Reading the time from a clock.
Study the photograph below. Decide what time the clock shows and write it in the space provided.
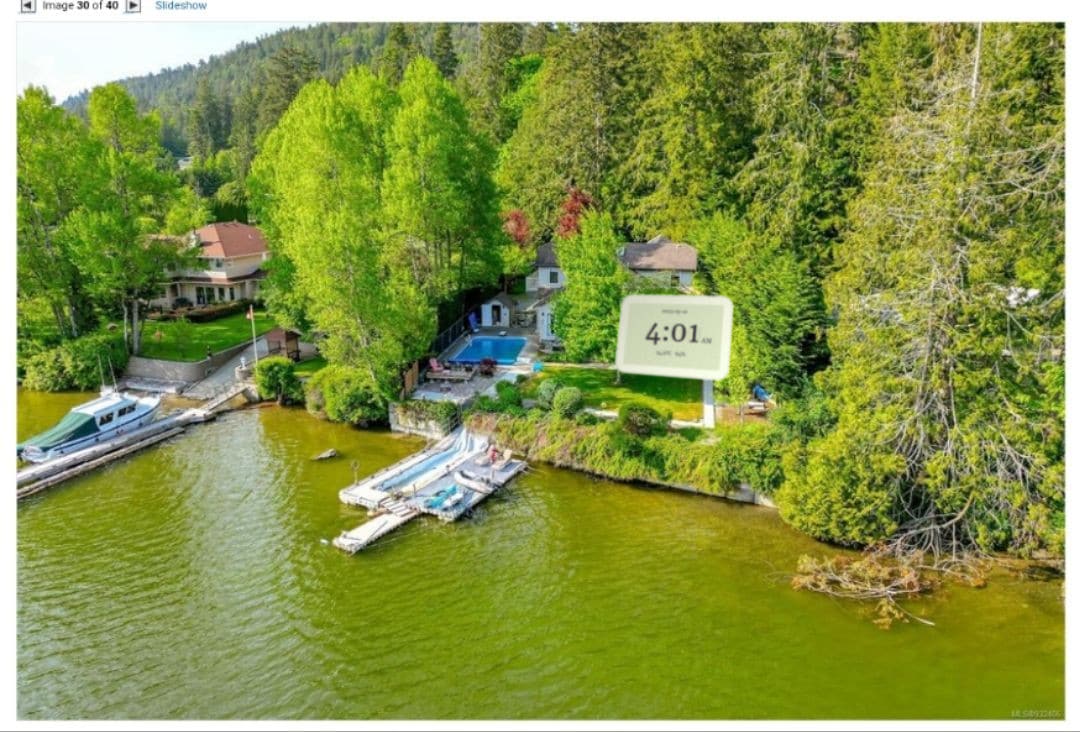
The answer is 4:01
